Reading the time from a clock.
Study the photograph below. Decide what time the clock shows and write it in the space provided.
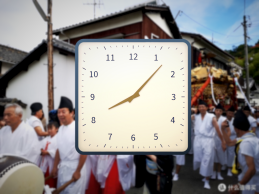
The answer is 8:07
